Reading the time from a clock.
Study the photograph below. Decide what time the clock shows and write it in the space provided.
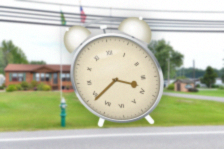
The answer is 3:39
